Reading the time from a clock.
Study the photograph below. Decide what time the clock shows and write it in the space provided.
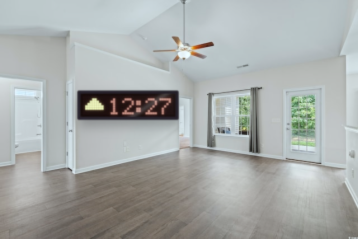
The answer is 12:27
